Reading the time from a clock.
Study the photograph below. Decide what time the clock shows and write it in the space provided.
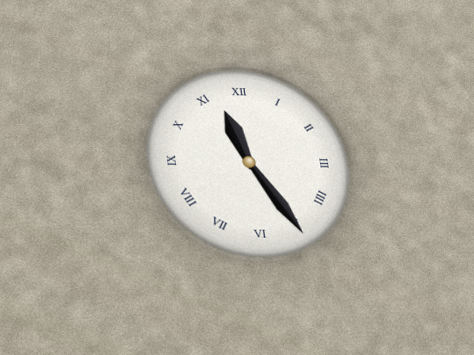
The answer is 11:25
